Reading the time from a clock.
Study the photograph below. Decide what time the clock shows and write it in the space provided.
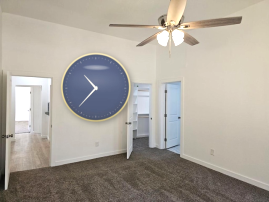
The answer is 10:37
